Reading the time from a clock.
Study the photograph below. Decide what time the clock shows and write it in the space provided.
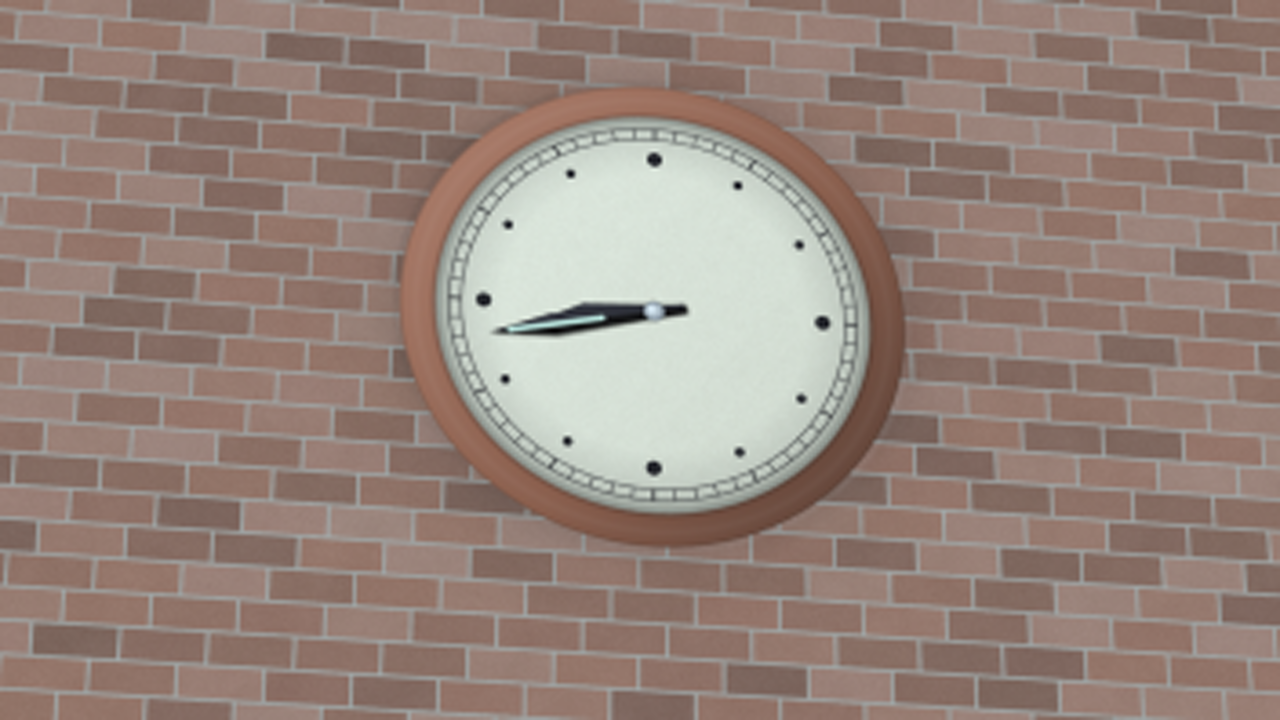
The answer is 8:43
